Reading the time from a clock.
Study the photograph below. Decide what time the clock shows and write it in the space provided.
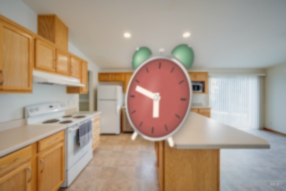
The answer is 5:48
